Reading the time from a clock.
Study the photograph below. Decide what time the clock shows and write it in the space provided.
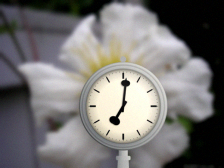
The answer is 7:01
